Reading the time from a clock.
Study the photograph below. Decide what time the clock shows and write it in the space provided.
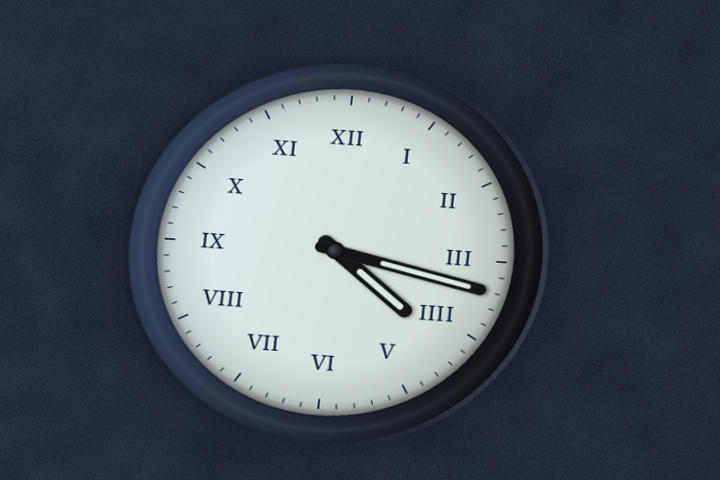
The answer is 4:17
